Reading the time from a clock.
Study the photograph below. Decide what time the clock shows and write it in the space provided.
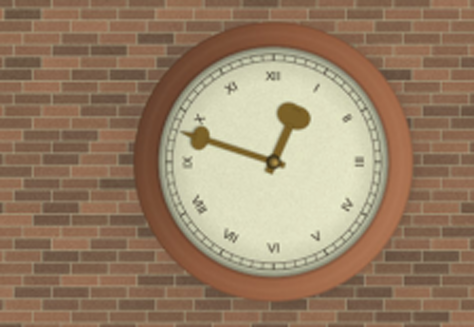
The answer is 12:48
